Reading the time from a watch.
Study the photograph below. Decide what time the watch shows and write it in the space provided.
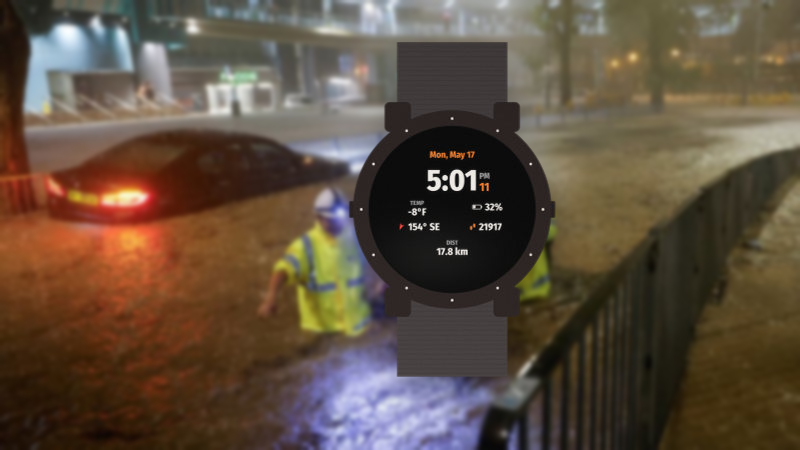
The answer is 5:01:11
